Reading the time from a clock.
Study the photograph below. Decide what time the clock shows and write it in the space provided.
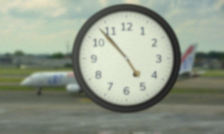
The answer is 4:53
